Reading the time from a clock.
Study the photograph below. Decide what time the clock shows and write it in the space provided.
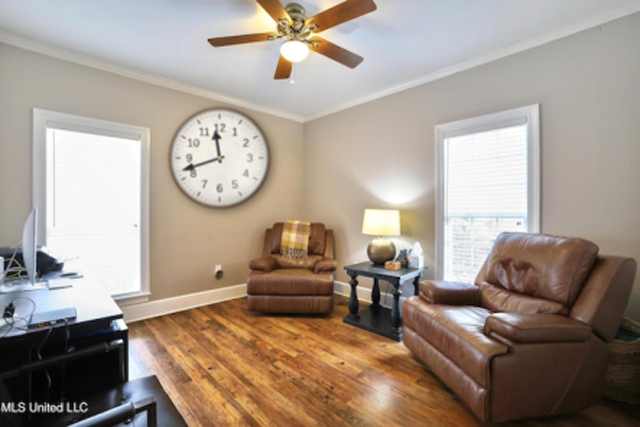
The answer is 11:42
